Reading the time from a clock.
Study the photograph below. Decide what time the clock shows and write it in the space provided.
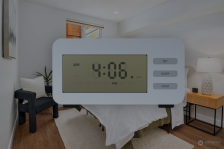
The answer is 4:06
